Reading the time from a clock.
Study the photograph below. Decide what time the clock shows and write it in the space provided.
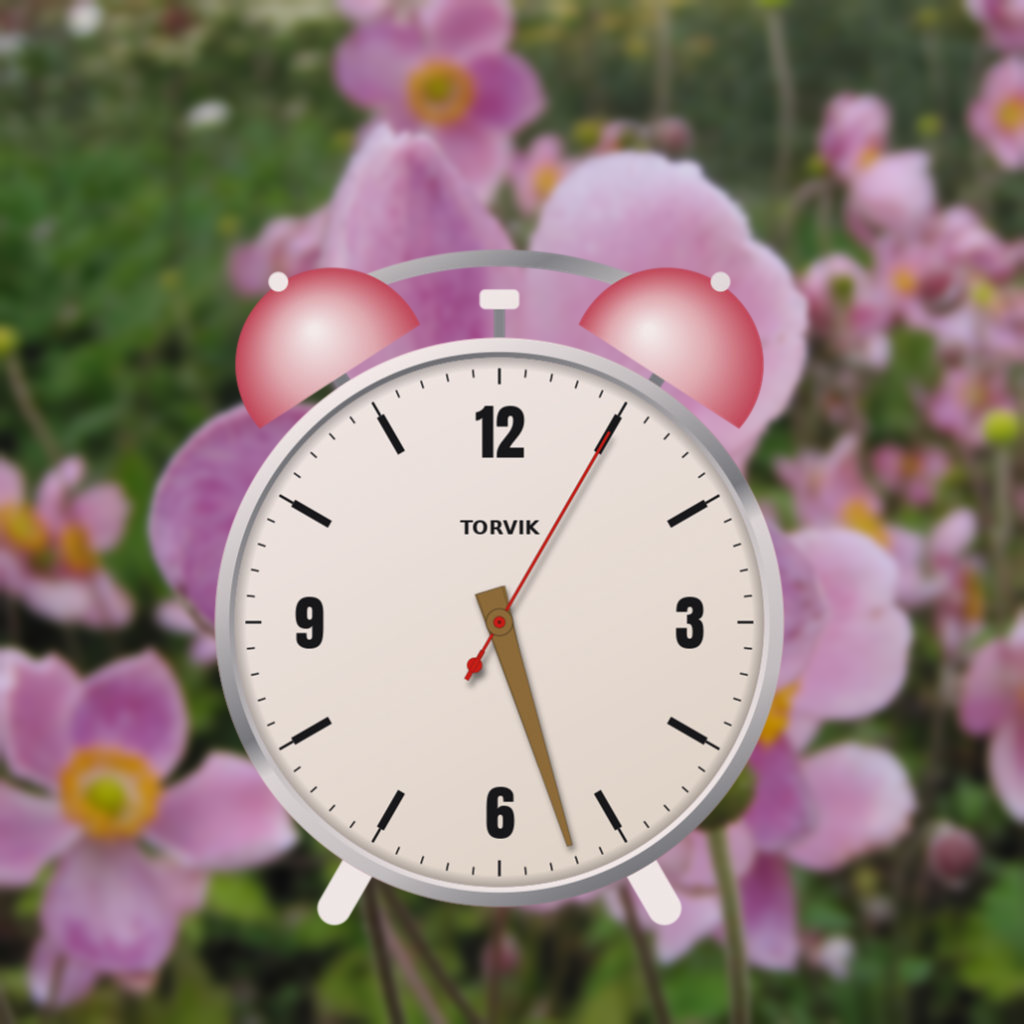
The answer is 5:27:05
